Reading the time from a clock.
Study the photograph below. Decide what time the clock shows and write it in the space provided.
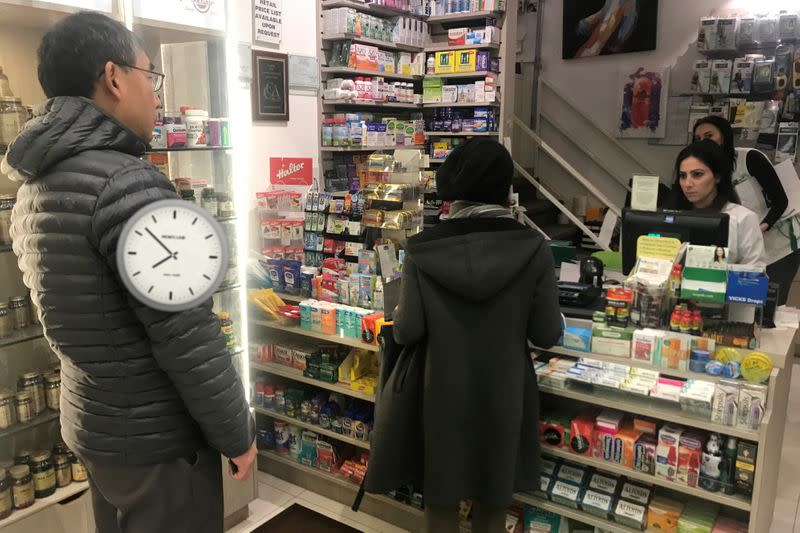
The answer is 7:52
